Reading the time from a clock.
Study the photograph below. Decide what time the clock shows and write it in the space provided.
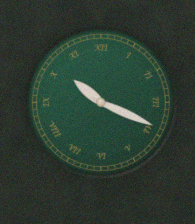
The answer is 10:19
